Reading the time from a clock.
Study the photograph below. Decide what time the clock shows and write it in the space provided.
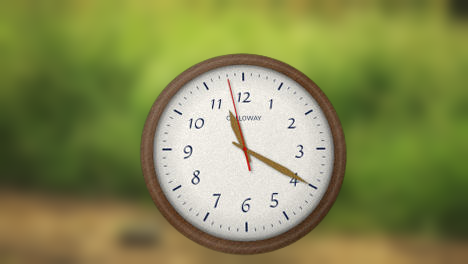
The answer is 11:19:58
